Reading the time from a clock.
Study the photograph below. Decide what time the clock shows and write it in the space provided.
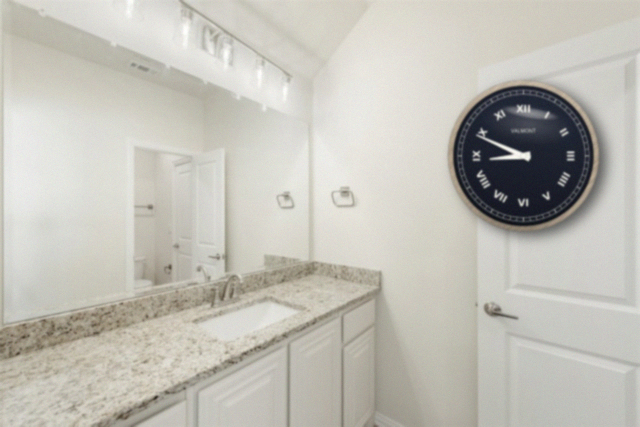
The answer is 8:49
